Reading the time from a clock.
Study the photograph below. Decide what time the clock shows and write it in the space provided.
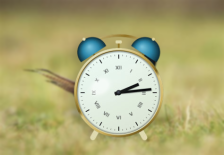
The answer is 2:14
